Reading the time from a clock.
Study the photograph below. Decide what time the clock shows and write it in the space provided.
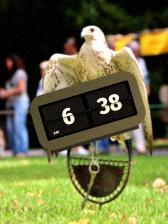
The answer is 6:38
